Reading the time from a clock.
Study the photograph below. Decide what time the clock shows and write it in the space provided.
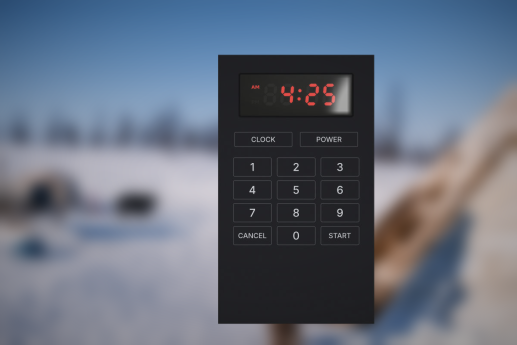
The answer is 4:25
